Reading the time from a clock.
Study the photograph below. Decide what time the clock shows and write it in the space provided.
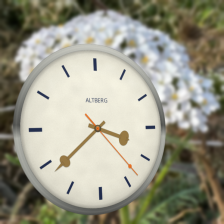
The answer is 3:38:23
